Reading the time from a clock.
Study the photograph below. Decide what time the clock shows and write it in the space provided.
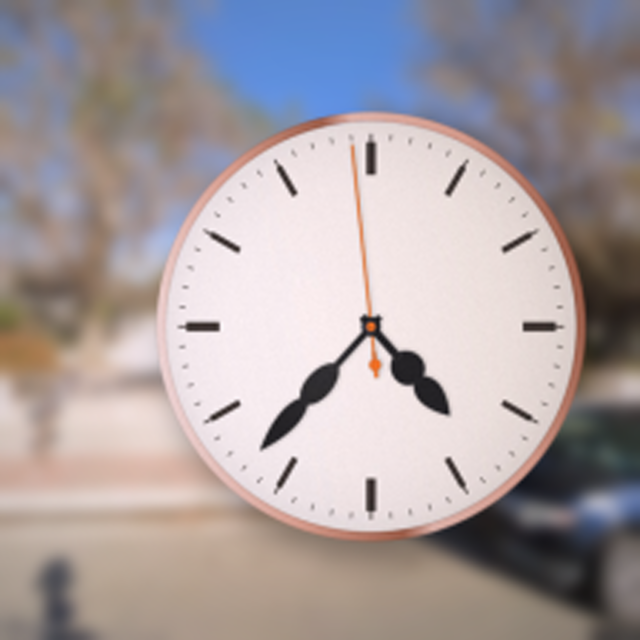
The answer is 4:36:59
